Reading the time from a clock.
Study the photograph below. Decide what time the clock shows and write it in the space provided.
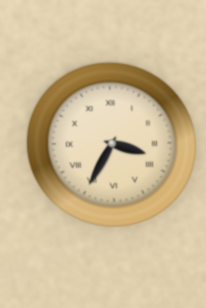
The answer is 3:35
